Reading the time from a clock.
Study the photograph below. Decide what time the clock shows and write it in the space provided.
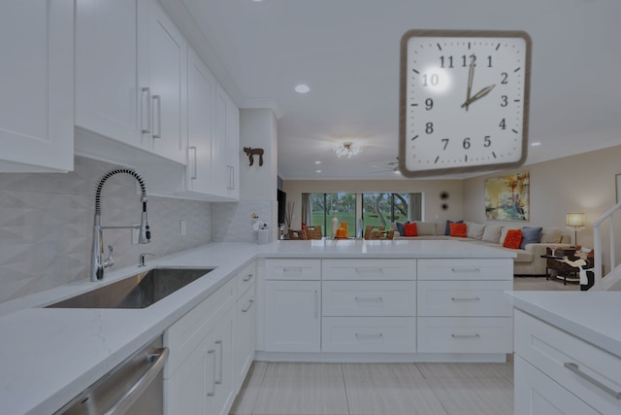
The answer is 2:01
